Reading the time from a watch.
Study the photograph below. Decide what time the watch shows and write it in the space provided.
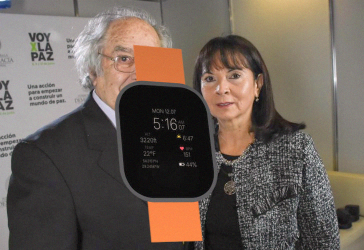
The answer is 5:16
